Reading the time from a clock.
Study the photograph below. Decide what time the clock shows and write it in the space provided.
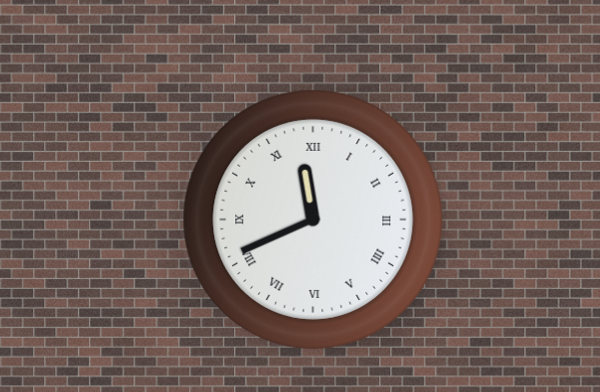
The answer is 11:41
